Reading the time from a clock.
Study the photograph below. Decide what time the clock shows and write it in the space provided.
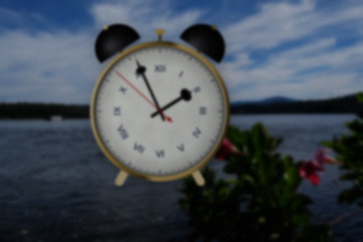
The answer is 1:55:52
